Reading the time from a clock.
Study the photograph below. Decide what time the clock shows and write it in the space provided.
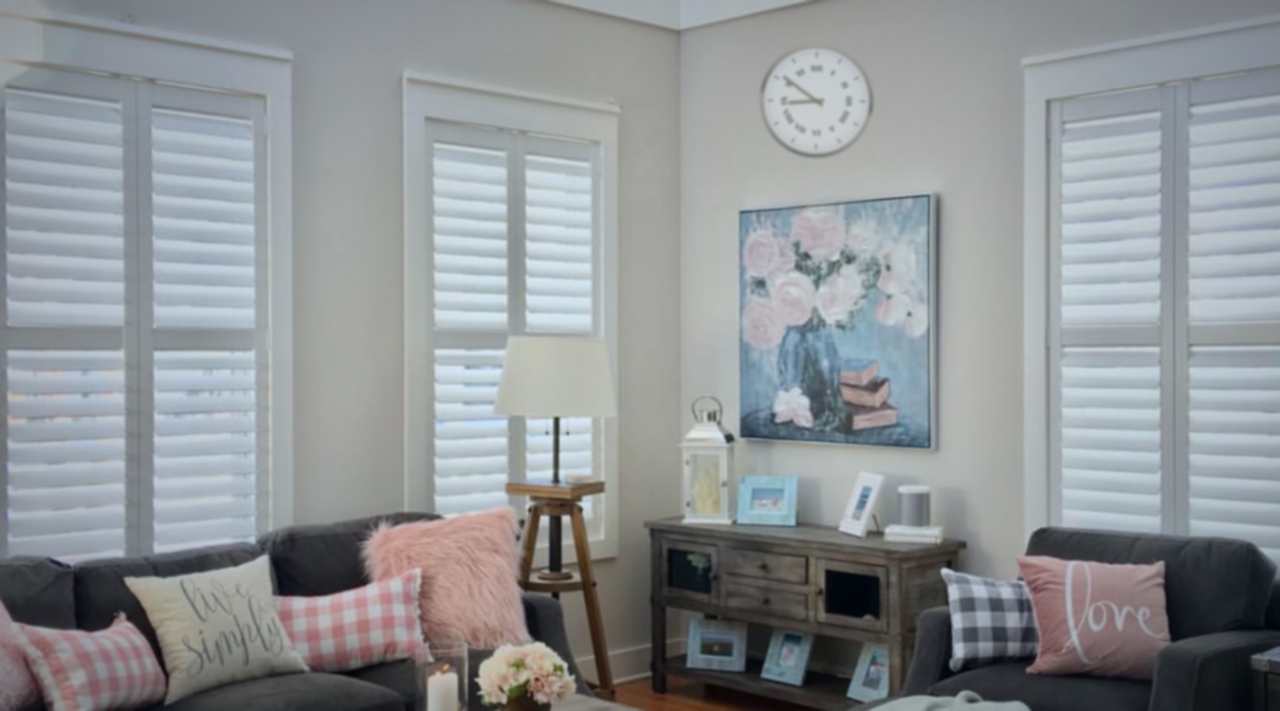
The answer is 8:51
